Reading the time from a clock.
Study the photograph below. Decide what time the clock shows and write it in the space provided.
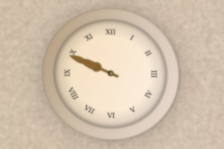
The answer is 9:49
